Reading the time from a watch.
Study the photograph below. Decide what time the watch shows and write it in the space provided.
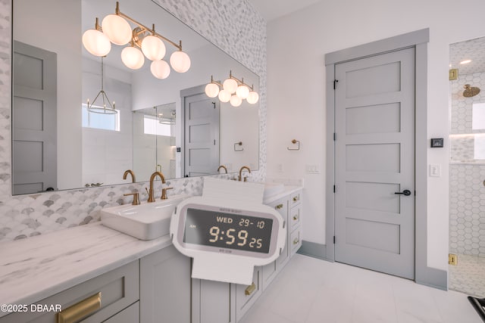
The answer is 9:59:25
